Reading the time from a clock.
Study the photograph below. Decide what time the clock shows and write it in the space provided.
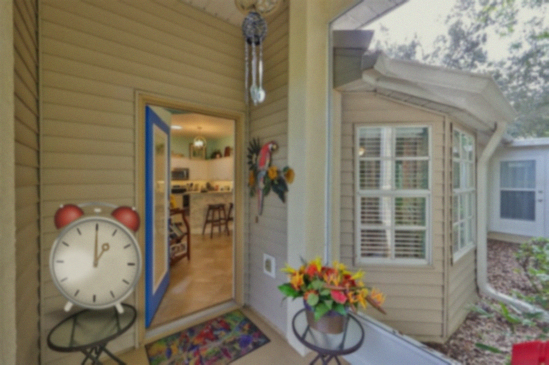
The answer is 1:00
